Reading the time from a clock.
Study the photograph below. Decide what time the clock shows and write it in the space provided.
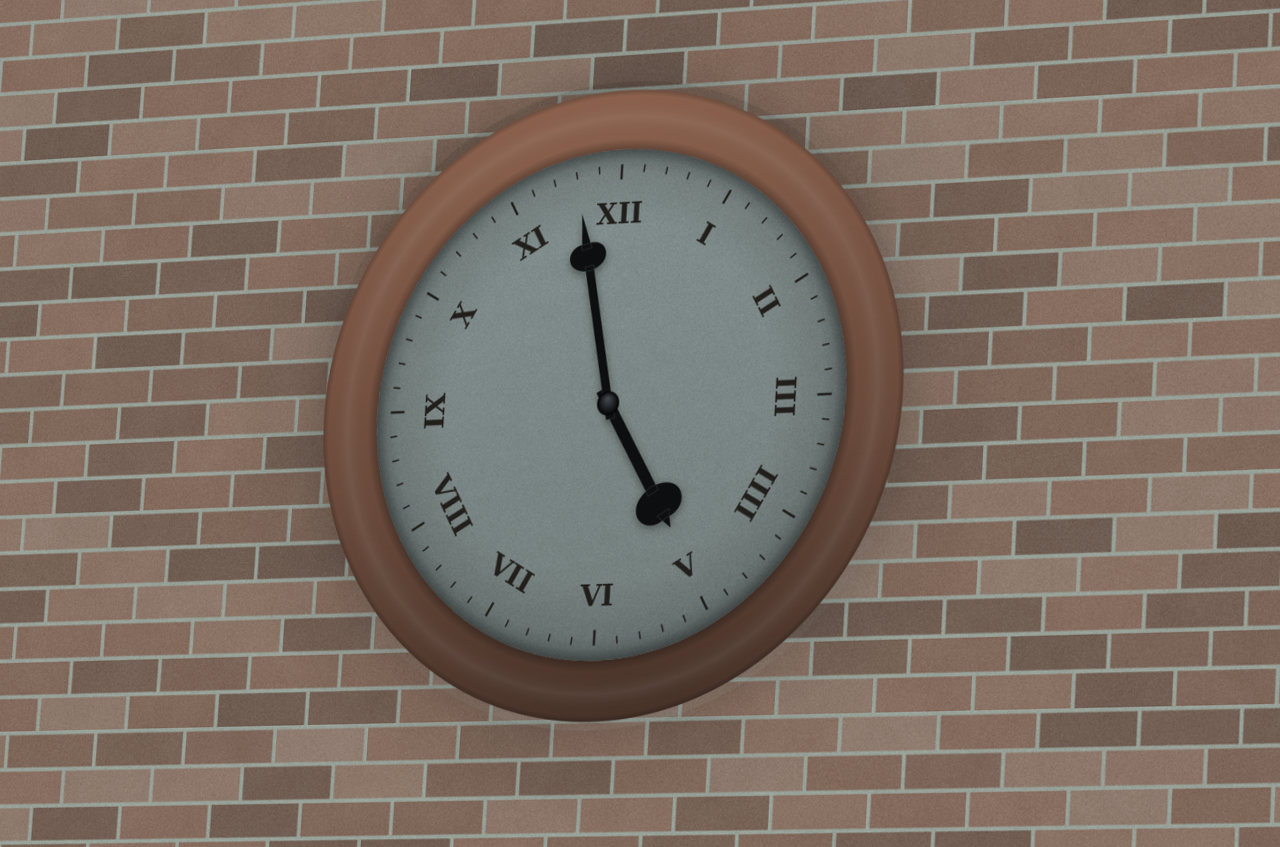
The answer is 4:58
